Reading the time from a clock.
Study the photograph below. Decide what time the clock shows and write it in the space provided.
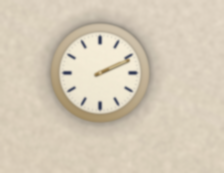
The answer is 2:11
